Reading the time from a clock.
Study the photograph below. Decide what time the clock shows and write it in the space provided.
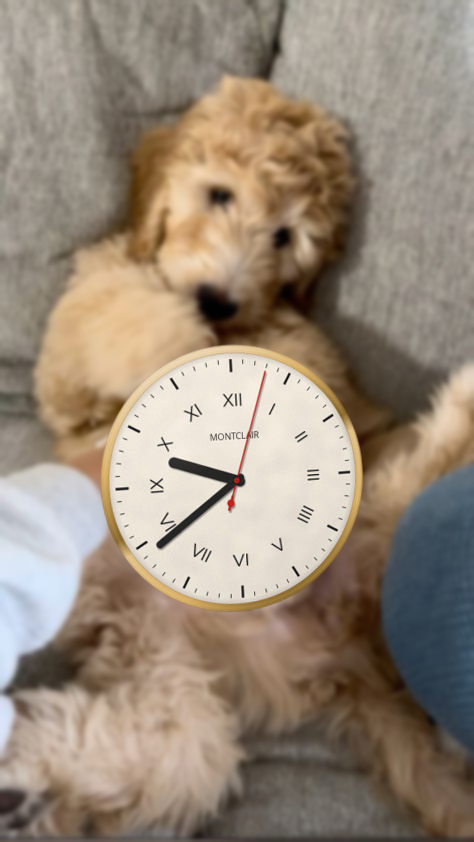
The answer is 9:39:03
